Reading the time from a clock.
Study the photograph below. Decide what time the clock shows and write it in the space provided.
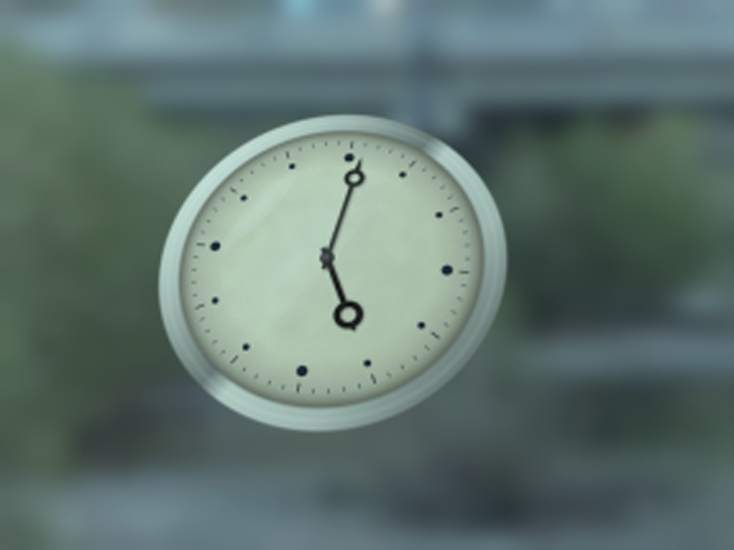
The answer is 5:01
